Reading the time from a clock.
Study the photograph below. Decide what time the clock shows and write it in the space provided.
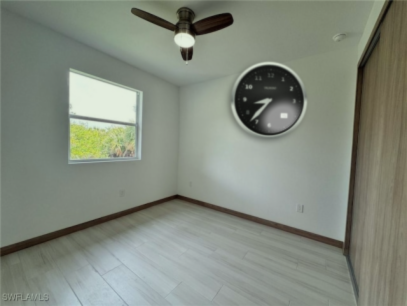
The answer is 8:37
